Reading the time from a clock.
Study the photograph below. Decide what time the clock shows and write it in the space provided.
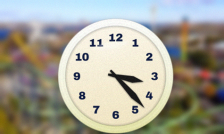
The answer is 3:23
